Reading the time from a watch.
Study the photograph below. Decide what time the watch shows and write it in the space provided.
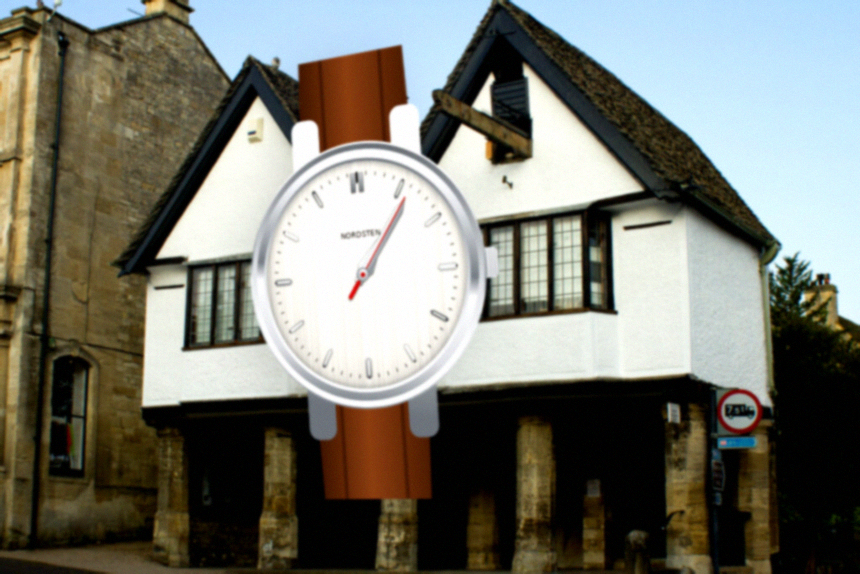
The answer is 1:06:06
